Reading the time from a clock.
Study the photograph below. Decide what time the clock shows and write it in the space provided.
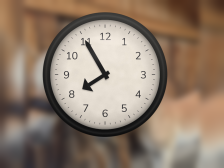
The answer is 7:55
